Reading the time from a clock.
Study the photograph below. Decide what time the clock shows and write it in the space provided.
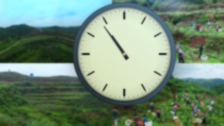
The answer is 10:54
